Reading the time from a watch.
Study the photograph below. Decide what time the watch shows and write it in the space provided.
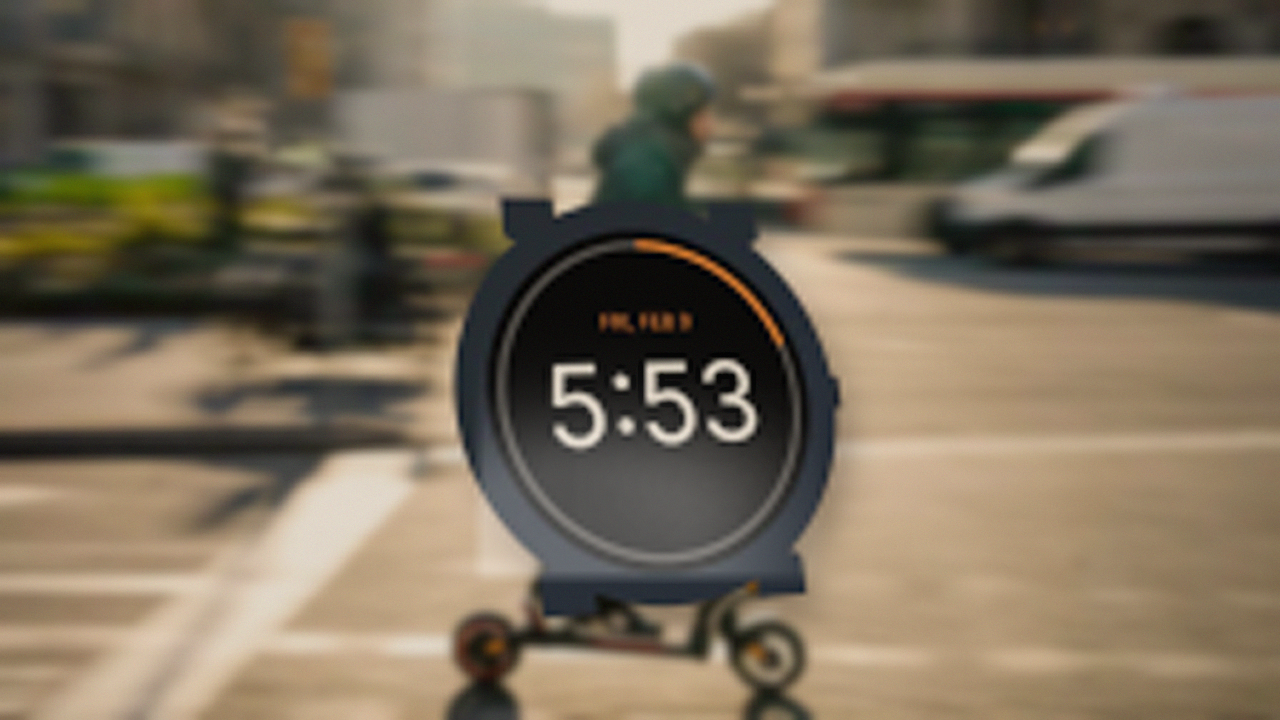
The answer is 5:53
